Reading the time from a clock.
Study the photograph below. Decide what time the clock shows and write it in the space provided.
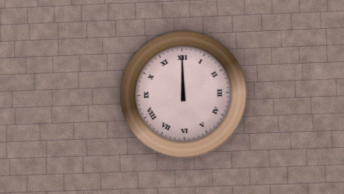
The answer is 12:00
